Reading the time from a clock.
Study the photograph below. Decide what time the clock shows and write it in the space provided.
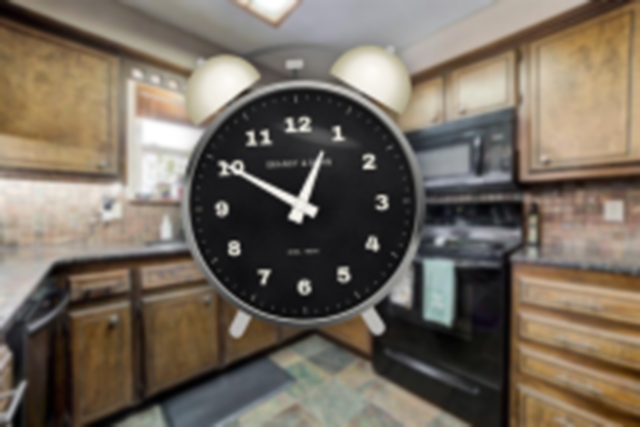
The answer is 12:50
